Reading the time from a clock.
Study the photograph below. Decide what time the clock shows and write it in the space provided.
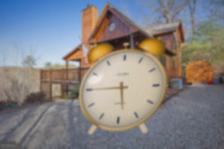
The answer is 5:45
